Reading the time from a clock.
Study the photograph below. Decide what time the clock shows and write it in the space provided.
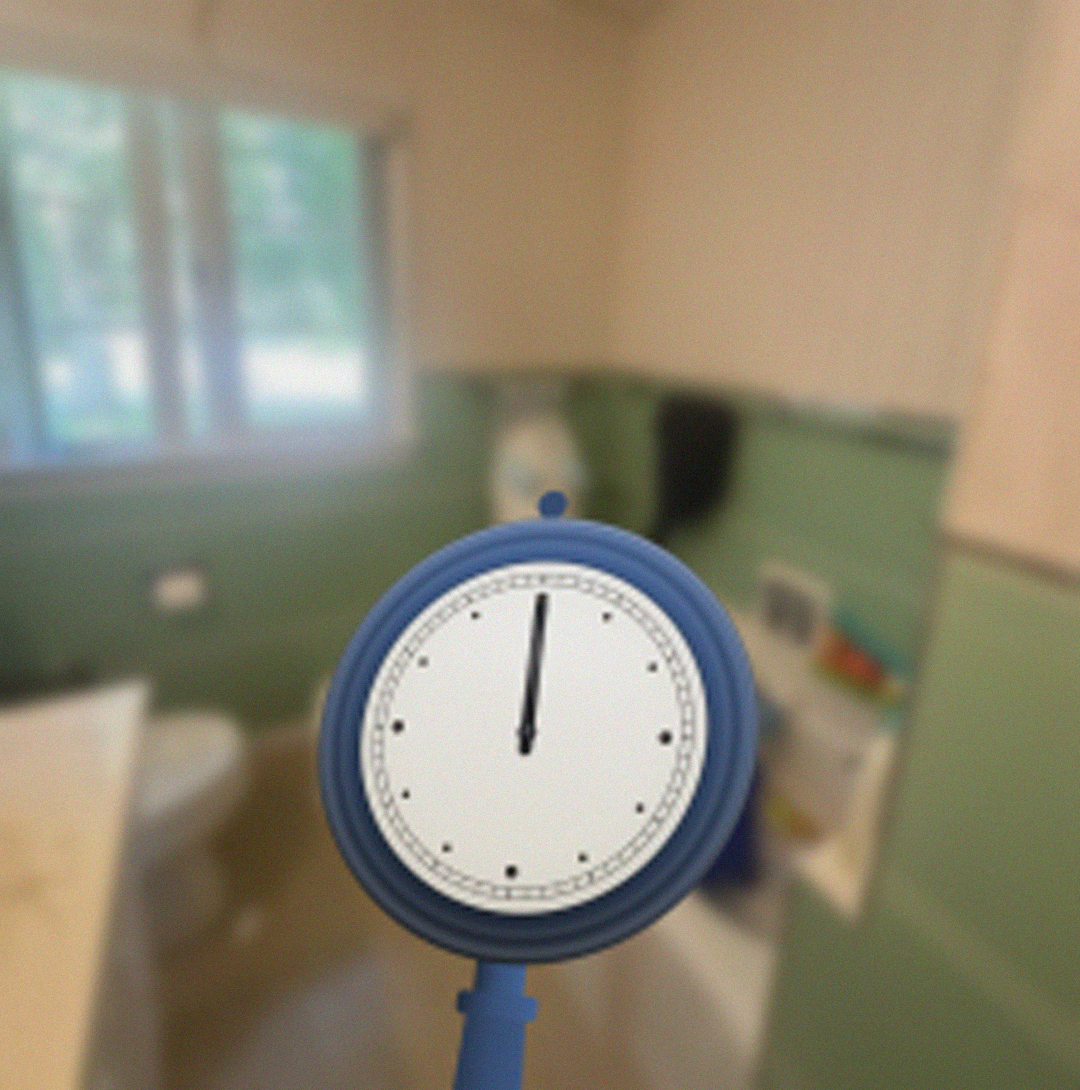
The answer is 12:00
